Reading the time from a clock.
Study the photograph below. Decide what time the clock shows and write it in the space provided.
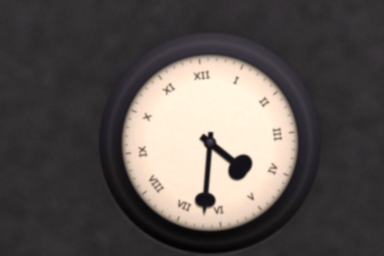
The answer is 4:32
